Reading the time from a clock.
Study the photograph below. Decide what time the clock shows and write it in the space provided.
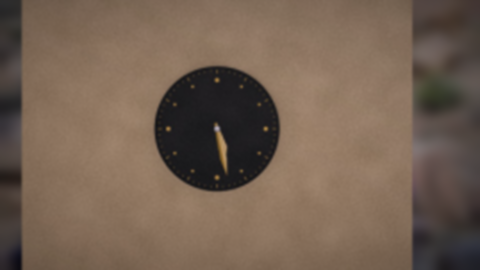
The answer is 5:28
